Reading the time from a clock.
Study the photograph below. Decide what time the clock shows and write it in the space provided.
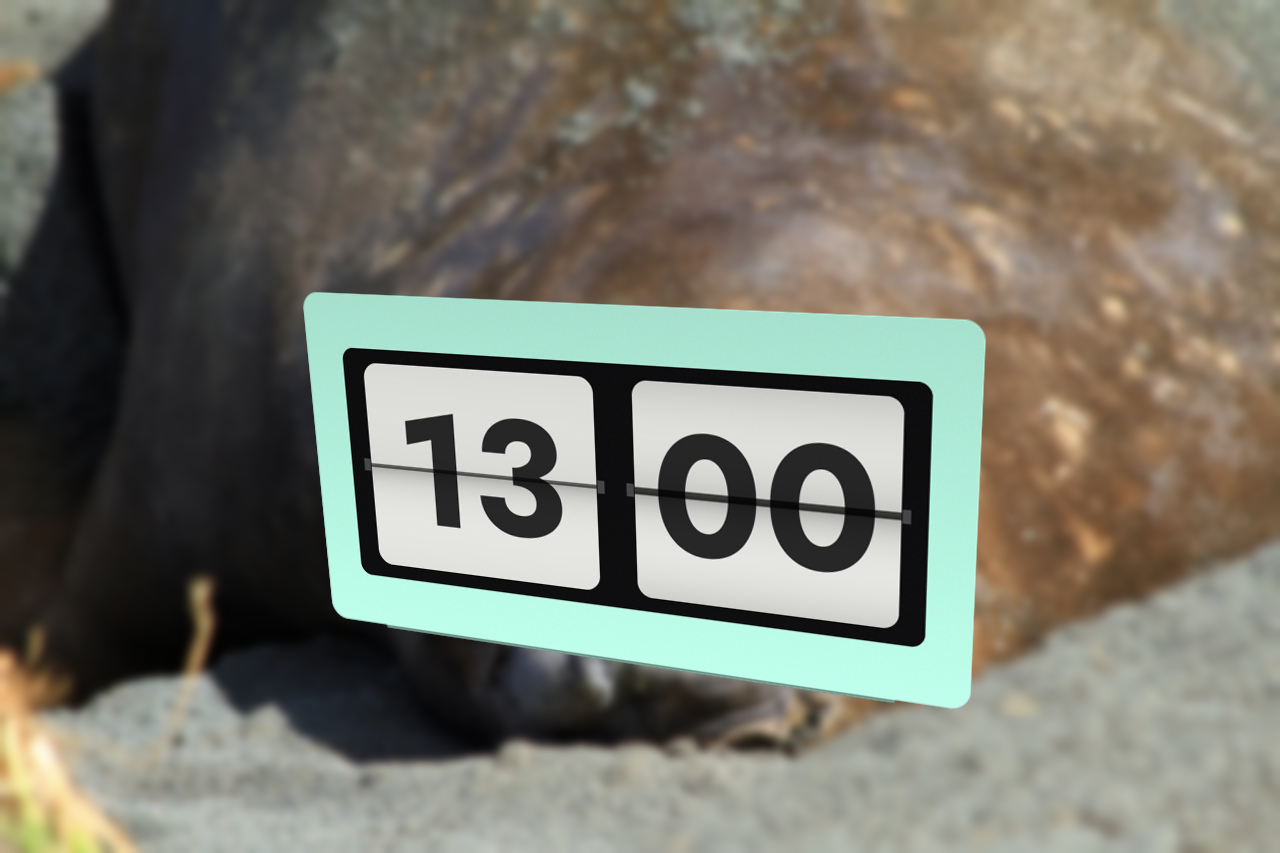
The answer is 13:00
